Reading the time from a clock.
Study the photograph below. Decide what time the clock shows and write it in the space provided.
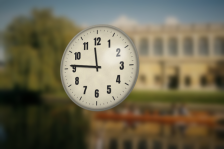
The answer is 11:46
